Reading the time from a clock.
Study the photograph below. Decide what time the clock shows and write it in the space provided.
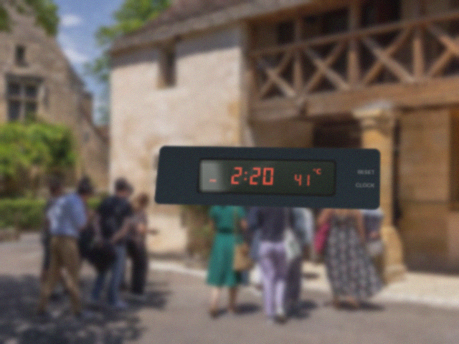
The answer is 2:20
